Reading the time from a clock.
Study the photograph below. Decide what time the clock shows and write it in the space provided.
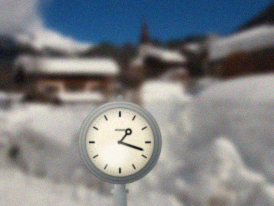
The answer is 1:18
